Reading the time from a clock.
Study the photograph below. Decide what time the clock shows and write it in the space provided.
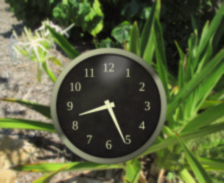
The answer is 8:26
